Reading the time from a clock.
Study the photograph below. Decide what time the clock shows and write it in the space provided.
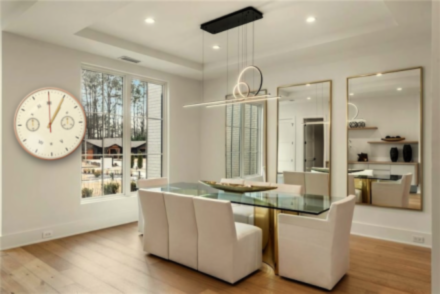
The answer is 1:05
